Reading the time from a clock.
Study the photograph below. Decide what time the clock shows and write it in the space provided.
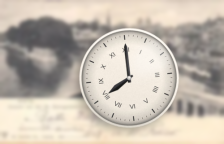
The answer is 8:00
